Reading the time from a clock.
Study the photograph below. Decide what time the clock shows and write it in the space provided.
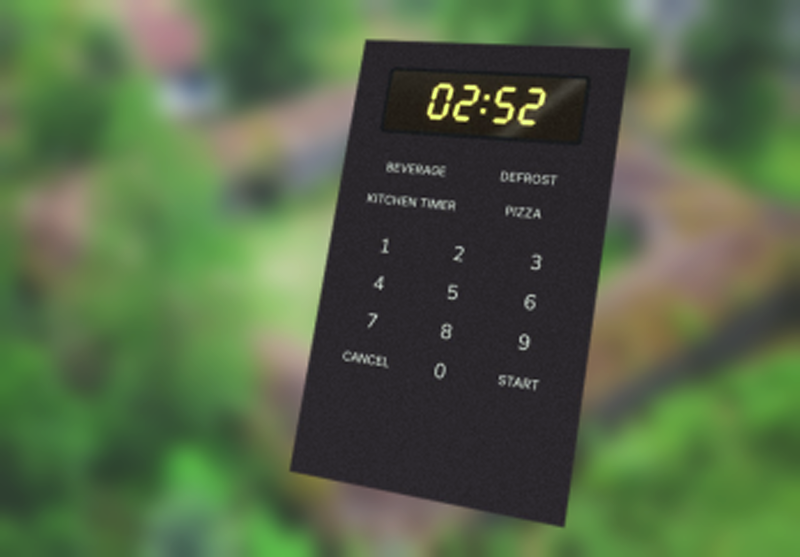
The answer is 2:52
